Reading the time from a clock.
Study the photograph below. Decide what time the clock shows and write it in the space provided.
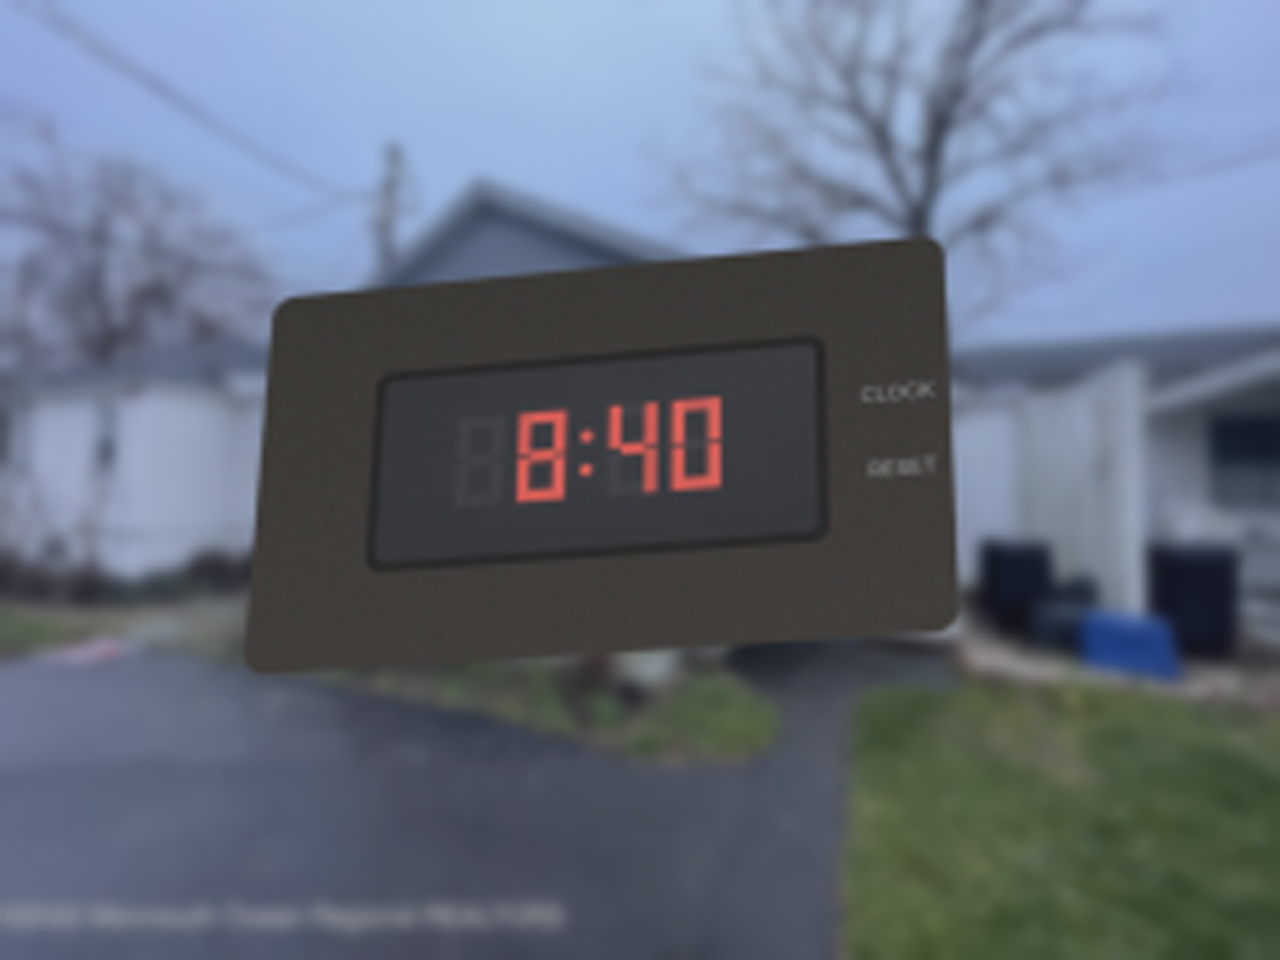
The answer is 8:40
